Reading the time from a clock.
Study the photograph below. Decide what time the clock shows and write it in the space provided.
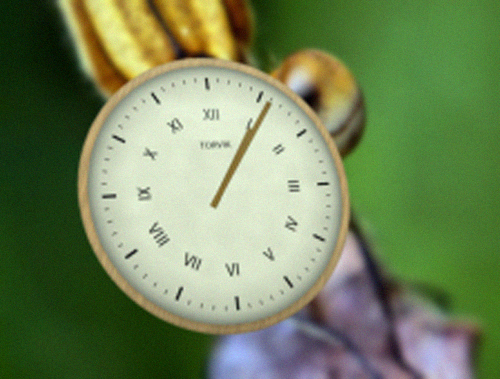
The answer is 1:06
